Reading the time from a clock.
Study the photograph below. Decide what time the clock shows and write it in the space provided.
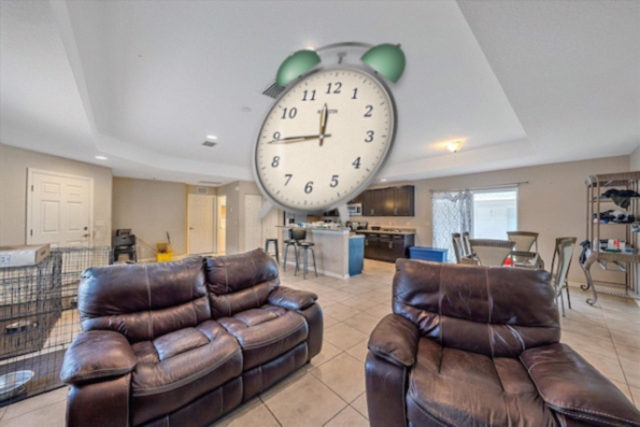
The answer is 11:44
